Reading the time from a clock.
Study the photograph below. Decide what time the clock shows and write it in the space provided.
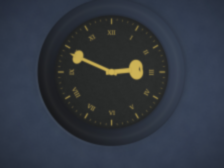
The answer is 2:49
